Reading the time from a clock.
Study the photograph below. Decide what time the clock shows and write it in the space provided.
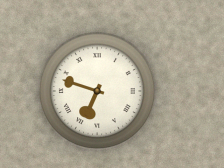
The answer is 6:48
